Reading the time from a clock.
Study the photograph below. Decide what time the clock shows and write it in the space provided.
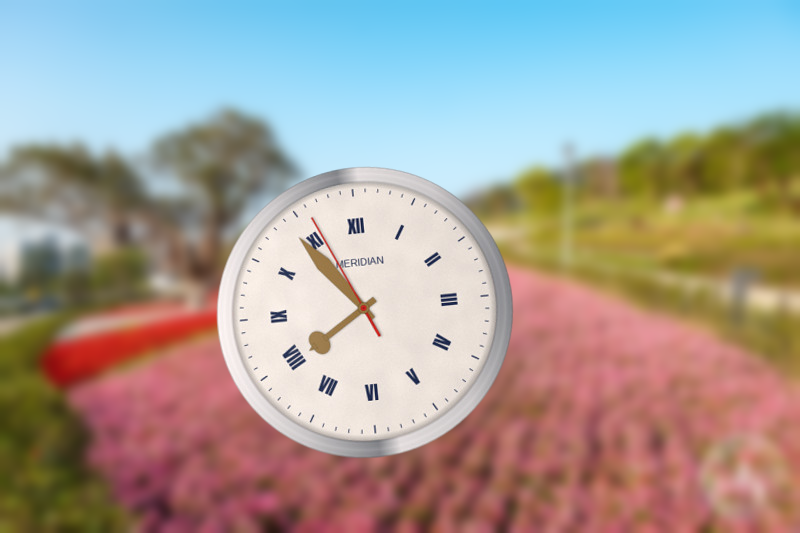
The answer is 7:53:56
